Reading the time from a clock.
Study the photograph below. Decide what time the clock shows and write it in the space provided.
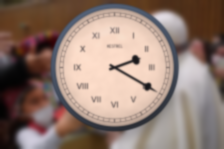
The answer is 2:20
